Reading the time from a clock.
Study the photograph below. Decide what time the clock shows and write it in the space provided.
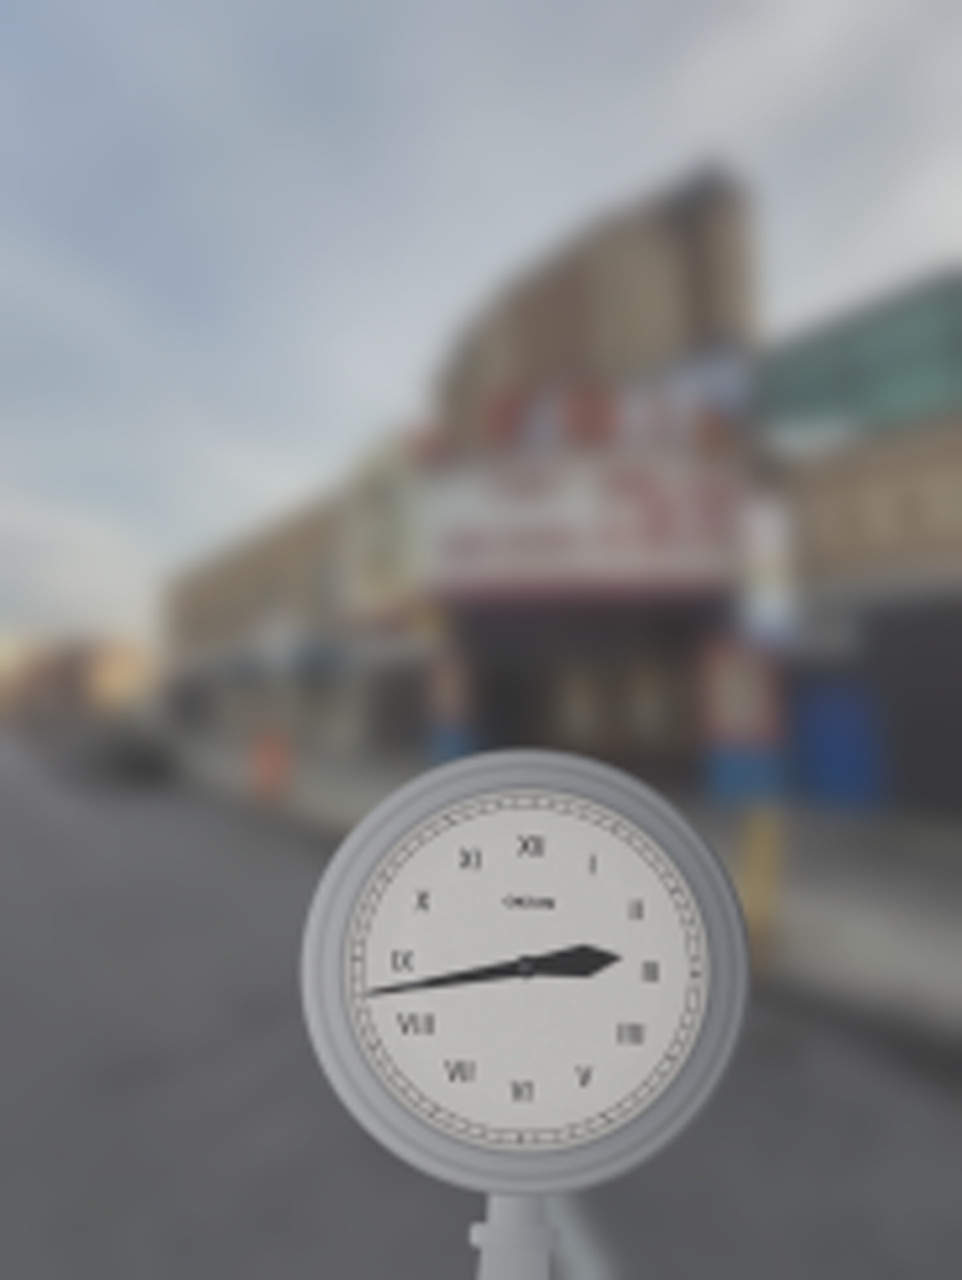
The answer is 2:43
